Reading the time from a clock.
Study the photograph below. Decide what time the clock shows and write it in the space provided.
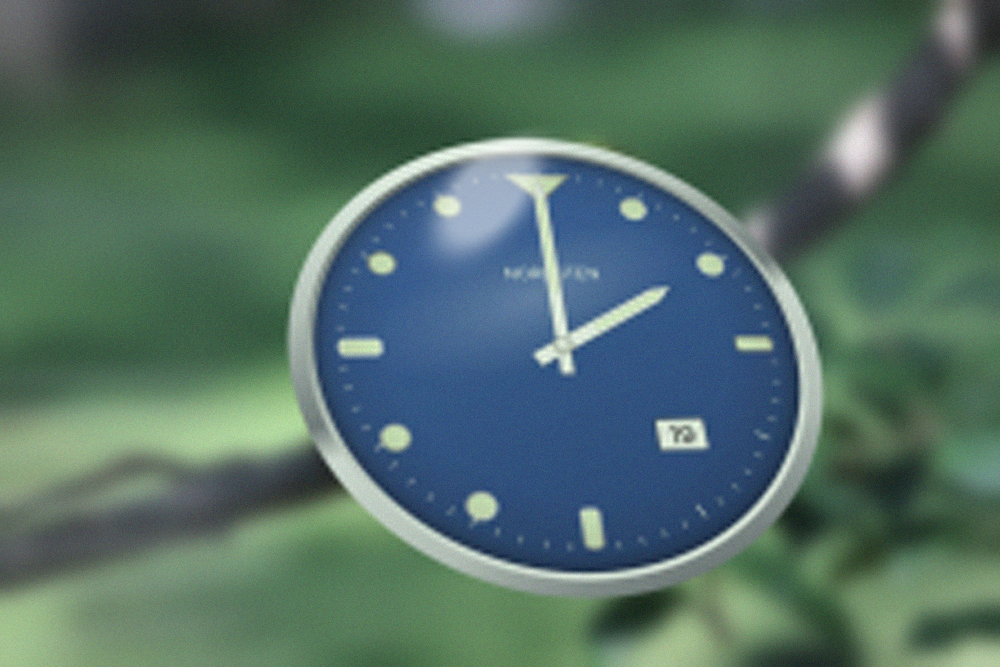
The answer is 2:00
